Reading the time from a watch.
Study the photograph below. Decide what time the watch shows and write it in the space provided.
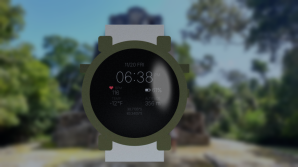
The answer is 6:38
